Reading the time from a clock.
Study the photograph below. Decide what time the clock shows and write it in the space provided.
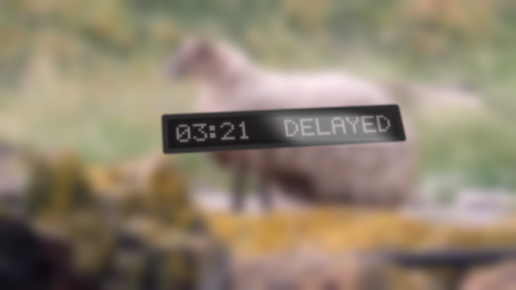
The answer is 3:21
